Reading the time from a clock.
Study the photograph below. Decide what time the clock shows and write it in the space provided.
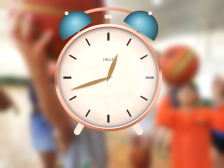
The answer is 12:42
